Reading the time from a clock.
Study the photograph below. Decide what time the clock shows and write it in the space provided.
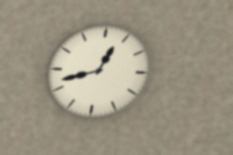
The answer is 12:42
